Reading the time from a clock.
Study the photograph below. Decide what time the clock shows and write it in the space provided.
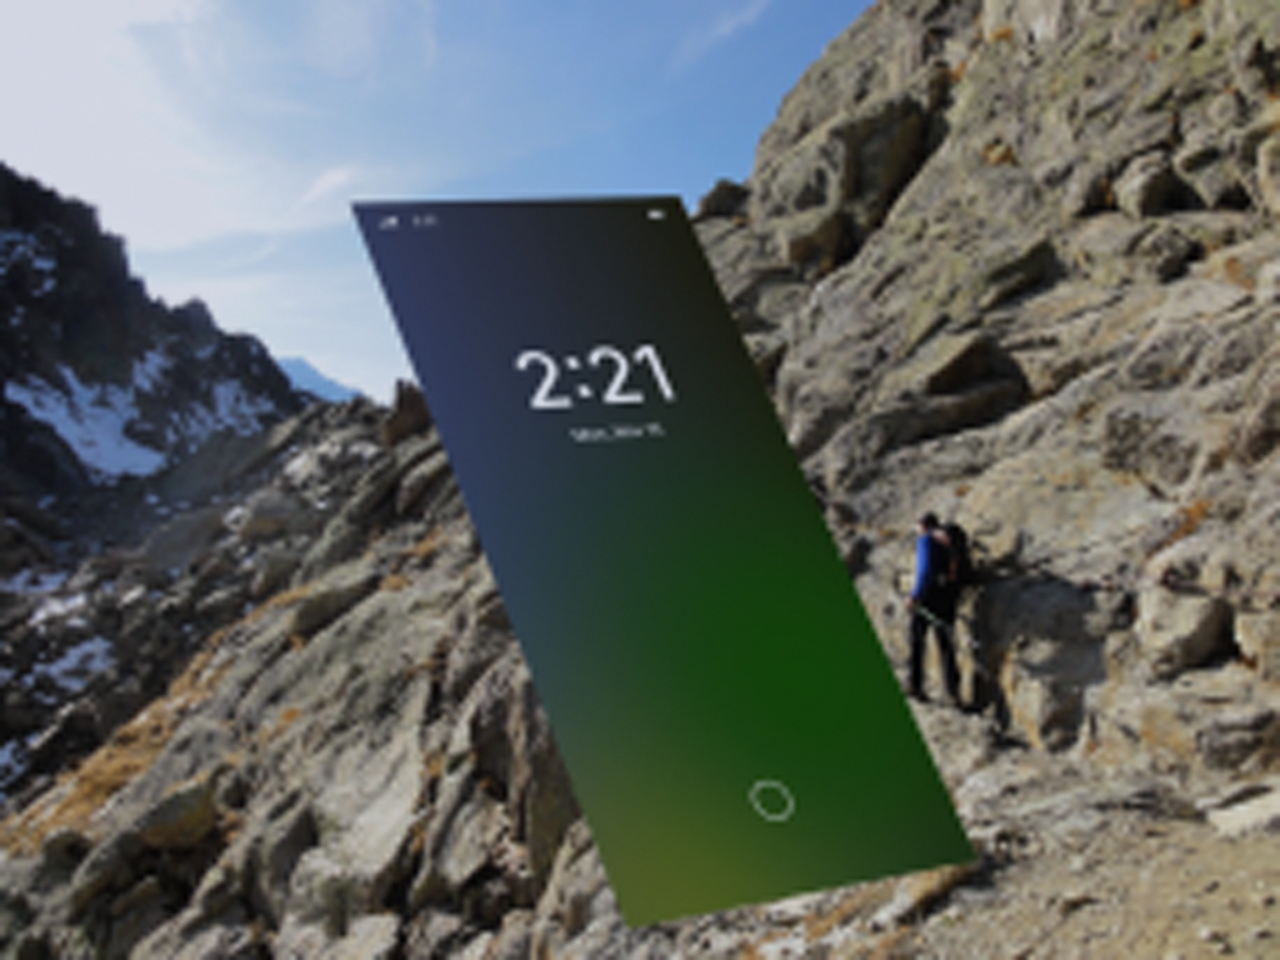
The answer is 2:21
